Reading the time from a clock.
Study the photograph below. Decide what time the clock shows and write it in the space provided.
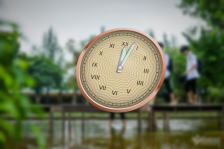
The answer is 12:03
